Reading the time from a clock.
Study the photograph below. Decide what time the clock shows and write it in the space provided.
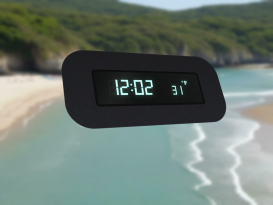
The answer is 12:02
